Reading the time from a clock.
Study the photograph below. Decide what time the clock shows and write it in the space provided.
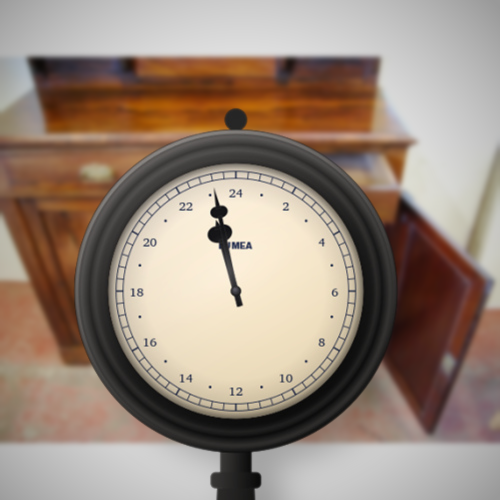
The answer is 22:58
